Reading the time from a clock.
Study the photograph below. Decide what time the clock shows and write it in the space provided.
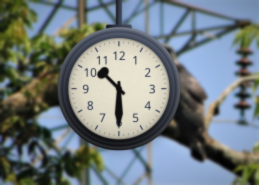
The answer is 10:30
